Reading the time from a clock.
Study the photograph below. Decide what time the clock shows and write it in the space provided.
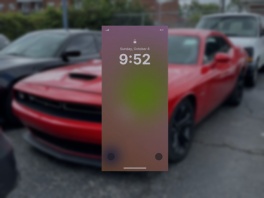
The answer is 9:52
